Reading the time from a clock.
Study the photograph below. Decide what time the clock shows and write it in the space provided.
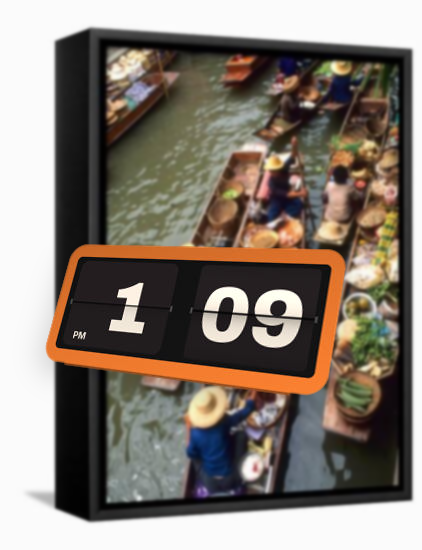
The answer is 1:09
